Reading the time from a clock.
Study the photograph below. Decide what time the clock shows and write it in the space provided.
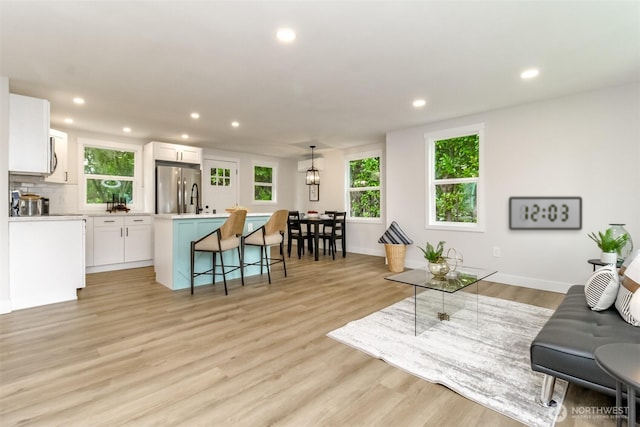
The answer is 12:03
